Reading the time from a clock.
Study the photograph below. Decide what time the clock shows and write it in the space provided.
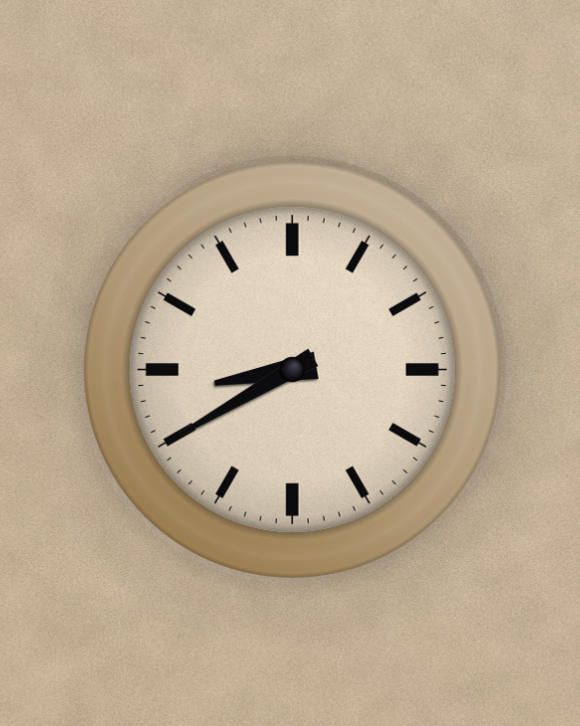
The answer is 8:40
